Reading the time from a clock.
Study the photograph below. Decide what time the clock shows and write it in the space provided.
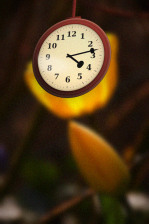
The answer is 4:13
